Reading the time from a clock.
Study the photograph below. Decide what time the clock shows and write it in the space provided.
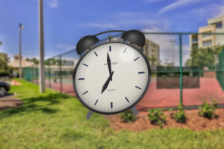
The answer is 6:59
